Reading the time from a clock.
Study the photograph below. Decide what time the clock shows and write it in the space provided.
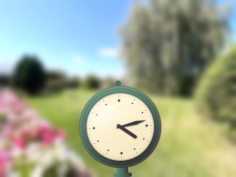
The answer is 4:13
